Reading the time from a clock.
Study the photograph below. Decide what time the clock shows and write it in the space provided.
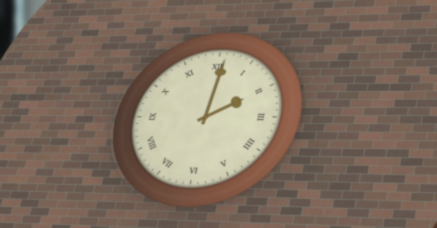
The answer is 2:01
